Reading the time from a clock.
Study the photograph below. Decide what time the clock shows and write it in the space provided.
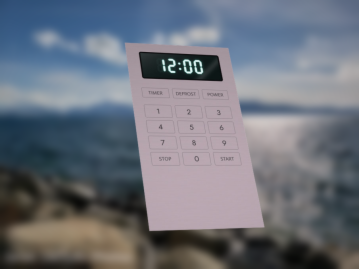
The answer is 12:00
